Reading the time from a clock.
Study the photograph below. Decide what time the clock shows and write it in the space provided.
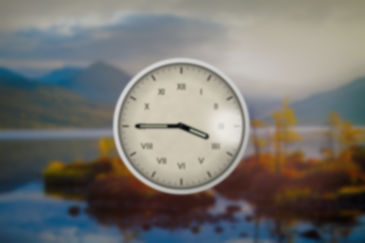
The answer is 3:45
